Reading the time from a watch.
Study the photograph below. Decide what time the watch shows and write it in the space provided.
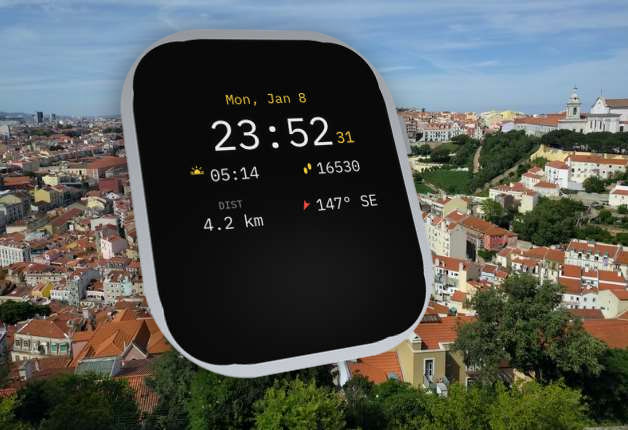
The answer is 23:52:31
